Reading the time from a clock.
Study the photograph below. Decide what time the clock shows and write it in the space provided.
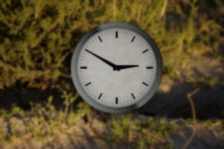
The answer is 2:50
